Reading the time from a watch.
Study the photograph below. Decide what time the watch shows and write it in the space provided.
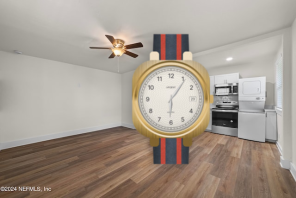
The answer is 6:06
